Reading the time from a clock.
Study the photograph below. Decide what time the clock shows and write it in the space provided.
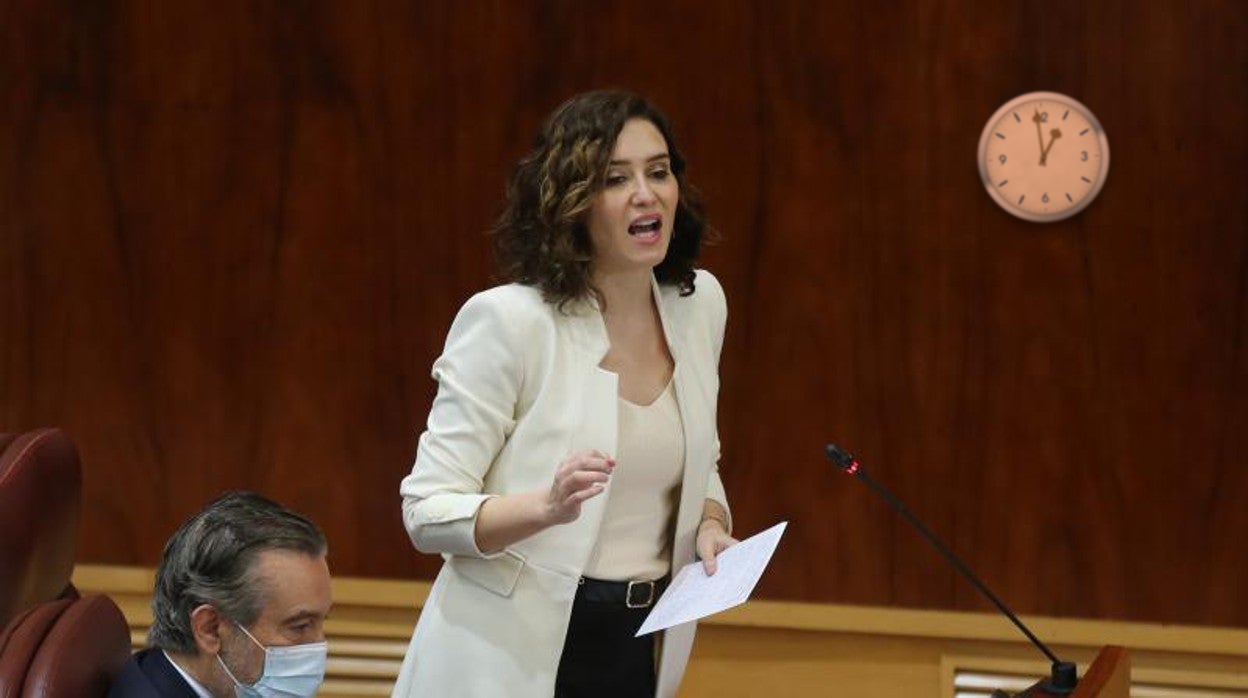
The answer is 12:59
